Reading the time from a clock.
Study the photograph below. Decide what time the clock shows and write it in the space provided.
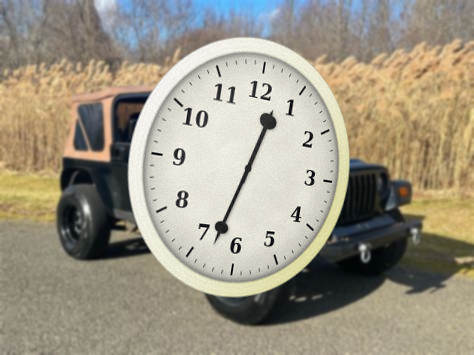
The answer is 12:33
